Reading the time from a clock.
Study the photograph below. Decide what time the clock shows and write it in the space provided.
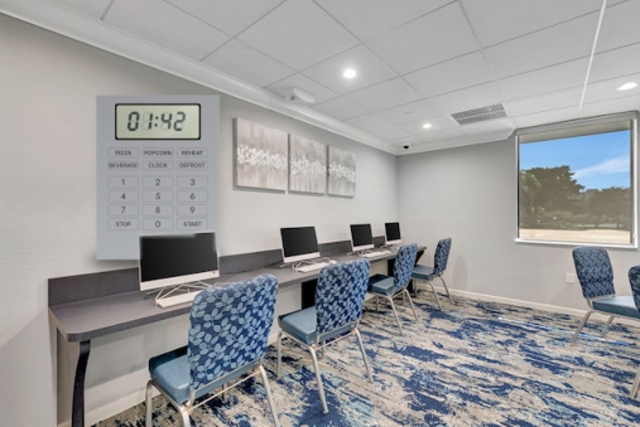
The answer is 1:42
